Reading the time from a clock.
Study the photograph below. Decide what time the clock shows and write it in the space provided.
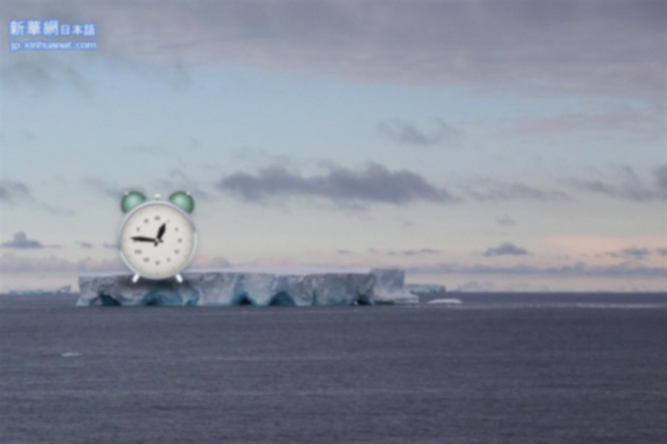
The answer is 12:46
